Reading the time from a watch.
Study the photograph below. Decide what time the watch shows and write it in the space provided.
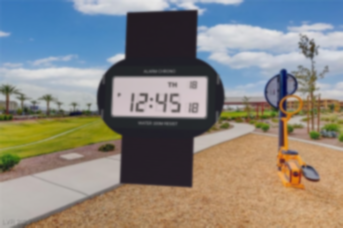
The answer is 12:45
